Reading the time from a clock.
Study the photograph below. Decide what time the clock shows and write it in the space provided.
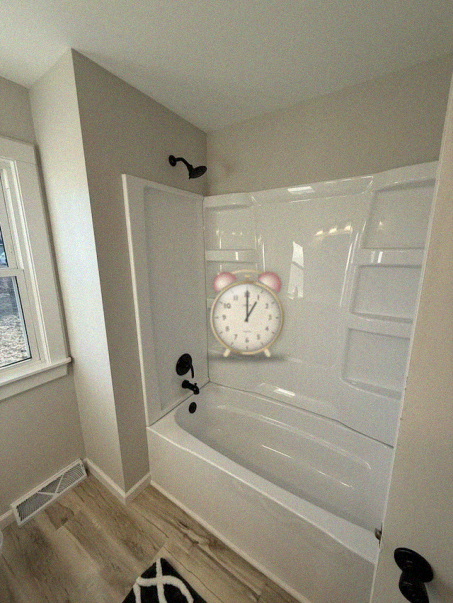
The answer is 1:00
